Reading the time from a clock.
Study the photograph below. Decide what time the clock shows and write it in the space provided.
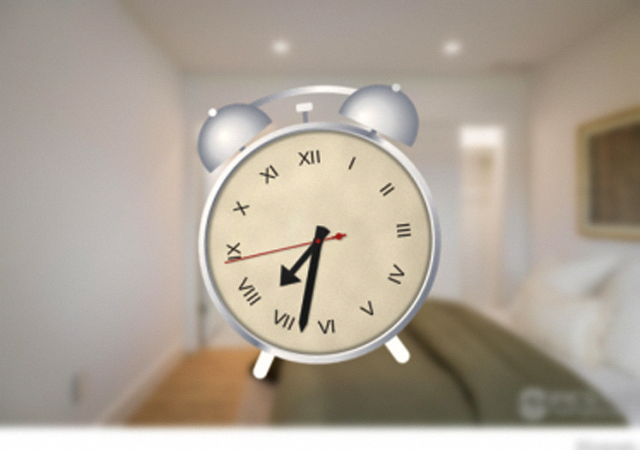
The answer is 7:32:44
